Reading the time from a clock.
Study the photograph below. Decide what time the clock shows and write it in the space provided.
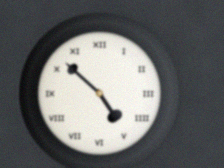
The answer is 4:52
